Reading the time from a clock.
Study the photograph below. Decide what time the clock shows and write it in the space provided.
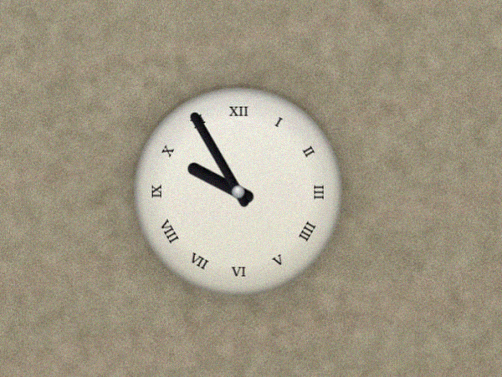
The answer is 9:55
